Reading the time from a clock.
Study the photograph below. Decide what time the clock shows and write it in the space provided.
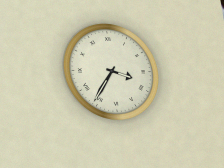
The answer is 3:36
